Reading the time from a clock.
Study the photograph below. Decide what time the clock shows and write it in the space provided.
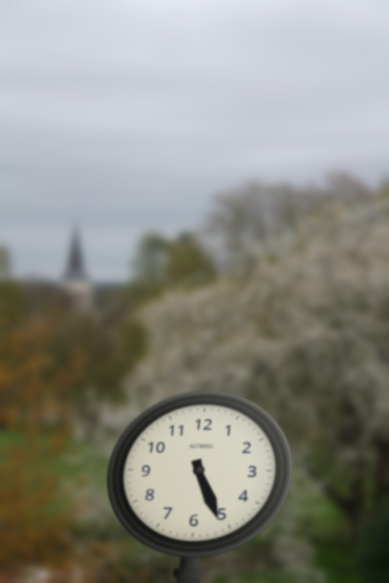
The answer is 5:26
